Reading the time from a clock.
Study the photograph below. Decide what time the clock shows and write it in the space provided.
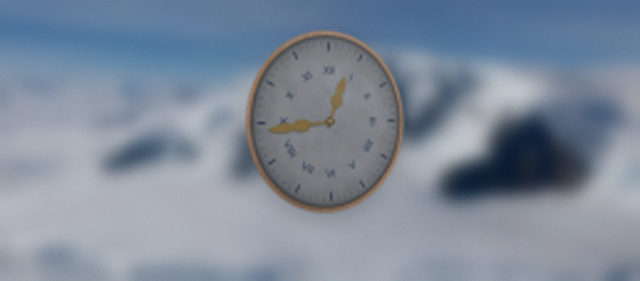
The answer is 12:44
